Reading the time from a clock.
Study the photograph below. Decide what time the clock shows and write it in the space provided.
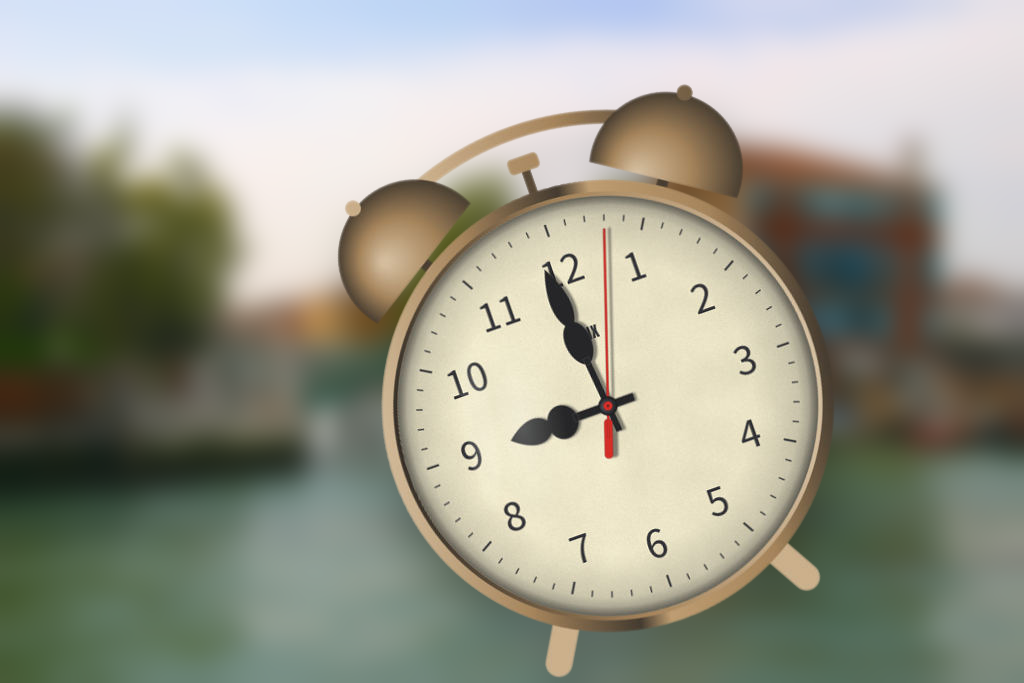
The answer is 8:59:03
